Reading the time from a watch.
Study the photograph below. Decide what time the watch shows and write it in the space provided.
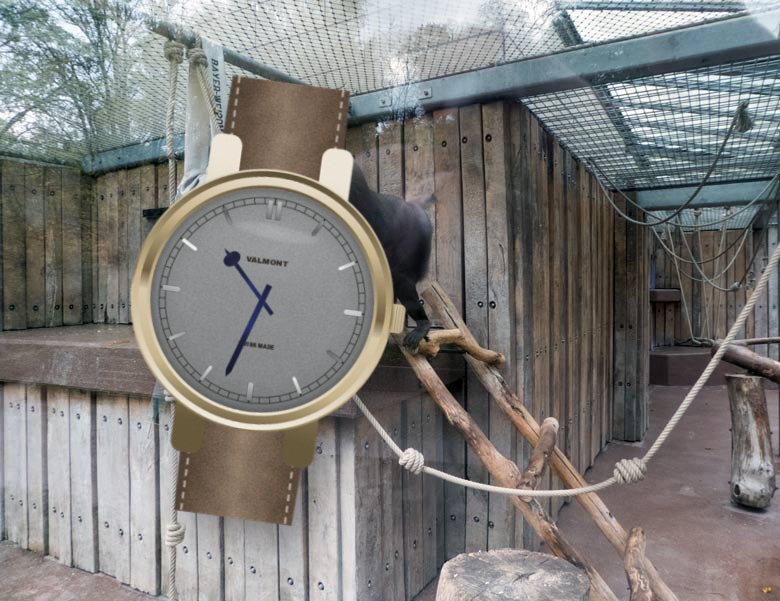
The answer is 10:33
